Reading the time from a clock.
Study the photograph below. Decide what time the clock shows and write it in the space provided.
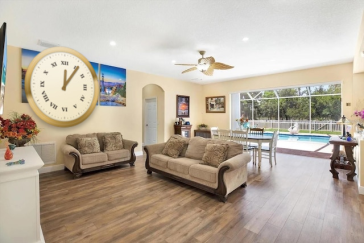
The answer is 12:06
